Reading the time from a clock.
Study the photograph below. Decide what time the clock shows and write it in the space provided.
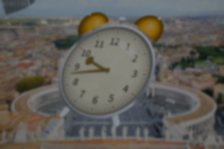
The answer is 9:43
